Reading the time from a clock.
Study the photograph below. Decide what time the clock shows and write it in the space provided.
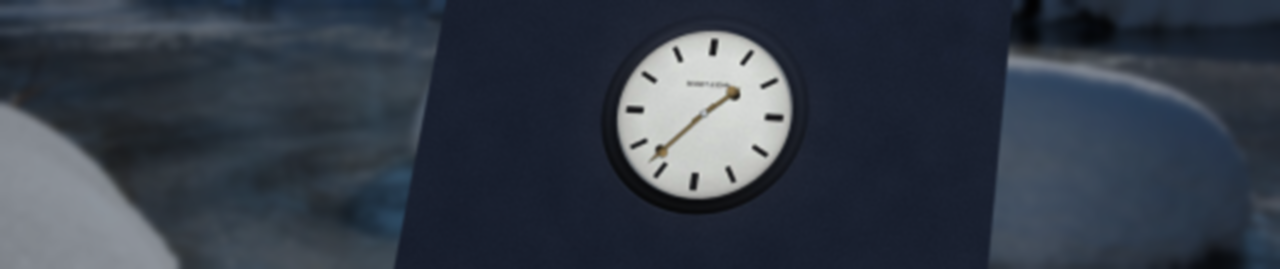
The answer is 1:37
